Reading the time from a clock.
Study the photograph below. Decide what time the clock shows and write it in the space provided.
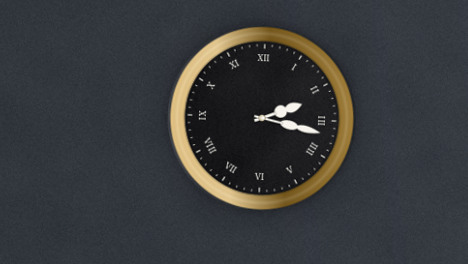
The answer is 2:17
